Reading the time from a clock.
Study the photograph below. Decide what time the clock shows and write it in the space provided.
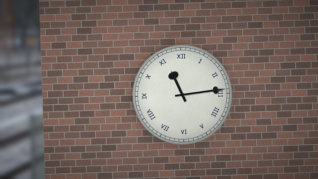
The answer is 11:14
